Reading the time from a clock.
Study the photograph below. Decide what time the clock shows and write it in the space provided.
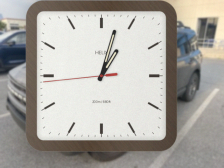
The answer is 1:02:44
